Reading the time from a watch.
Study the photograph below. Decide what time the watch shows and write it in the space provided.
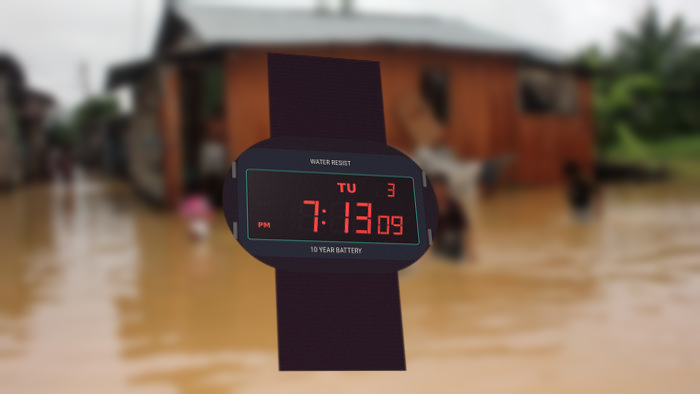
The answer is 7:13:09
